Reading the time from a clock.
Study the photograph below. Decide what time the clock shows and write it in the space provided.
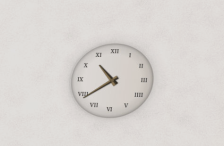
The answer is 10:39
